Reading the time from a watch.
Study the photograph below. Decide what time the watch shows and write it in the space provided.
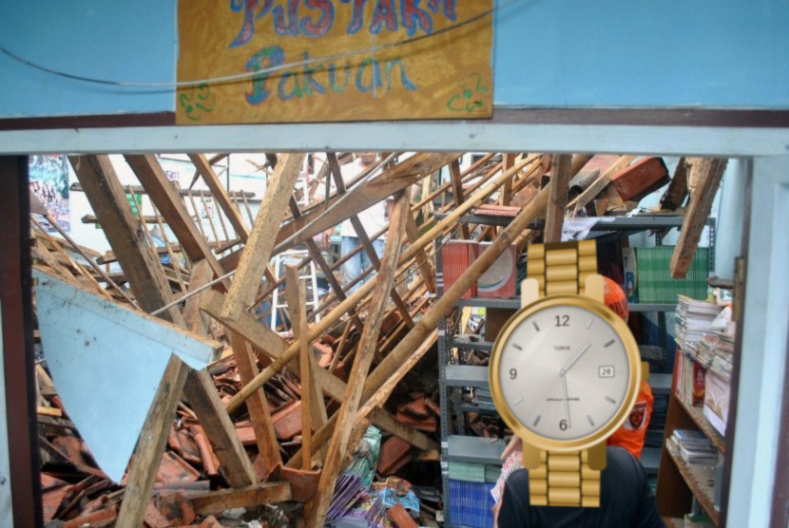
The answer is 1:29
